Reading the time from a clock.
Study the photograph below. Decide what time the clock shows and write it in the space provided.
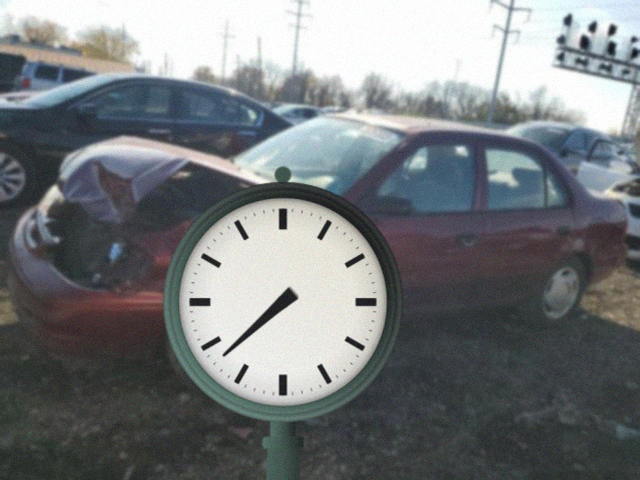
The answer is 7:38
